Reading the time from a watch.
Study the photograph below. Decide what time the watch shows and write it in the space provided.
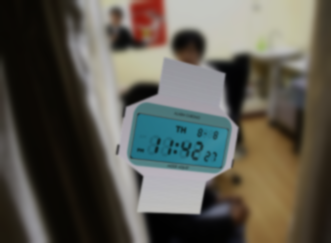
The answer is 11:42
